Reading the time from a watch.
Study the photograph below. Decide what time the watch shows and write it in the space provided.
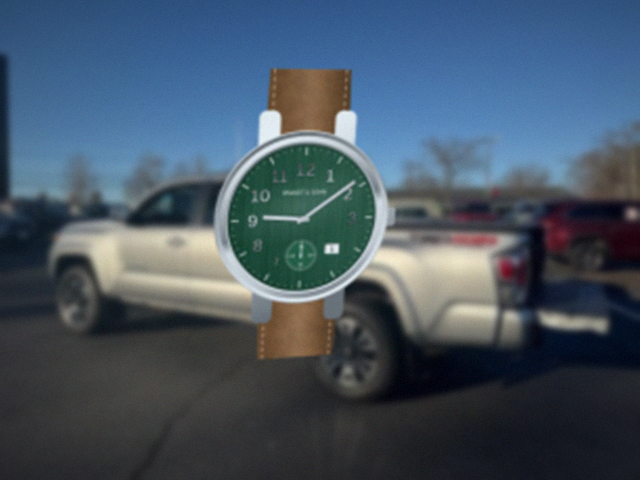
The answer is 9:09
